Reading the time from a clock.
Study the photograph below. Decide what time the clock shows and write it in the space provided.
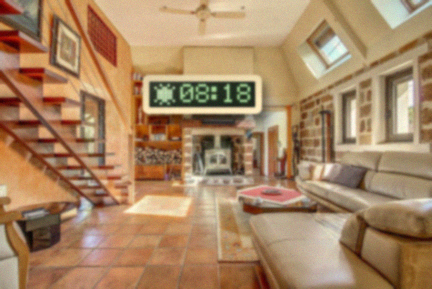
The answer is 8:18
